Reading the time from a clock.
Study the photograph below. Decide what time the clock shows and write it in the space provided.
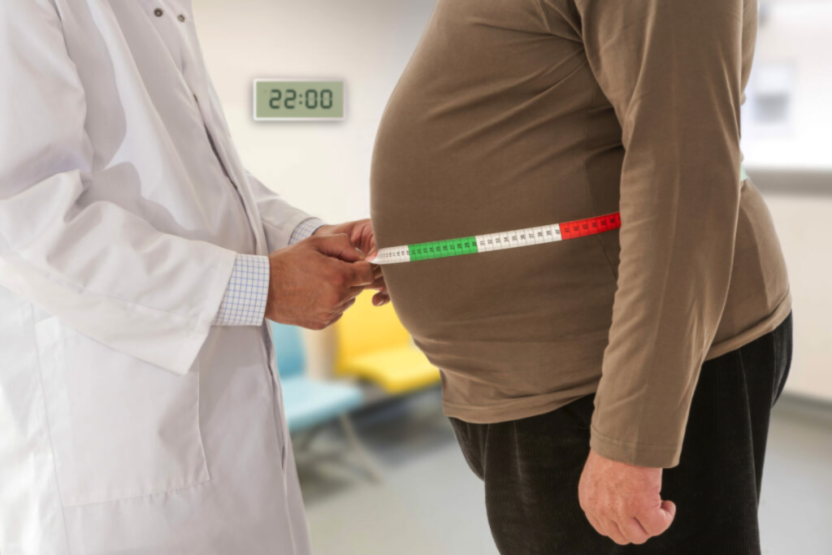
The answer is 22:00
